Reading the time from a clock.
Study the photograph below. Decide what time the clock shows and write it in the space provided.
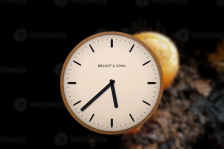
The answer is 5:38
